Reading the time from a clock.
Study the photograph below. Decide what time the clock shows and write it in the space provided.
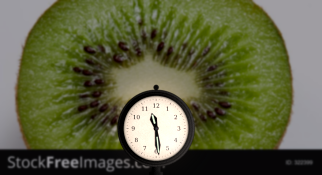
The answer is 11:29
